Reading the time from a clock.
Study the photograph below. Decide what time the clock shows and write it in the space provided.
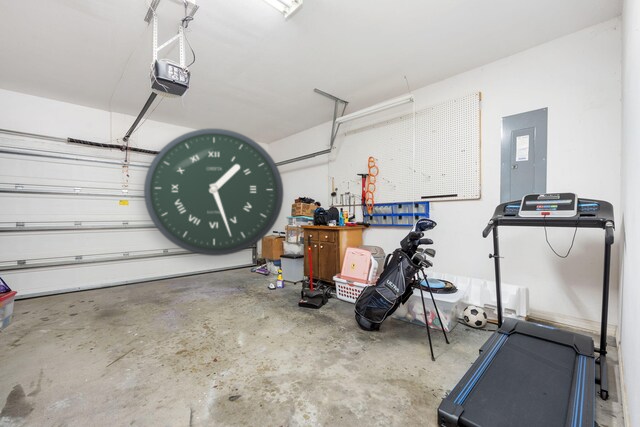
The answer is 1:27
